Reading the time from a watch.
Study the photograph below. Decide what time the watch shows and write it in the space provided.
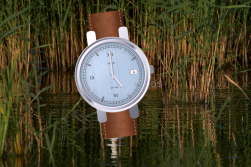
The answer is 5:00
